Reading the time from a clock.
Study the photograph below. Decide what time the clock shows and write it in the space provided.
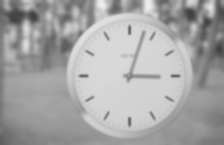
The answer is 3:03
